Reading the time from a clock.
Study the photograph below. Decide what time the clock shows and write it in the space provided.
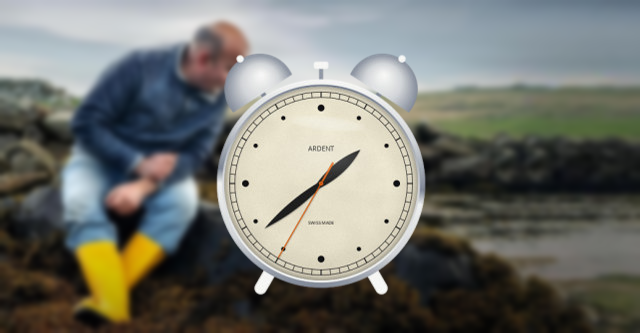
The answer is 1:38:35
